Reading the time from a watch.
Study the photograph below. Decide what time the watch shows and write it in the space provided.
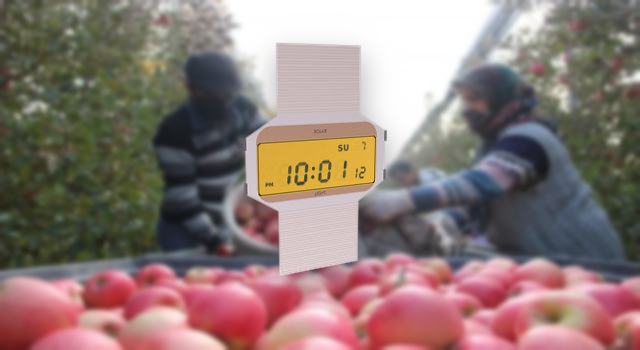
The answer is 10:01:12
